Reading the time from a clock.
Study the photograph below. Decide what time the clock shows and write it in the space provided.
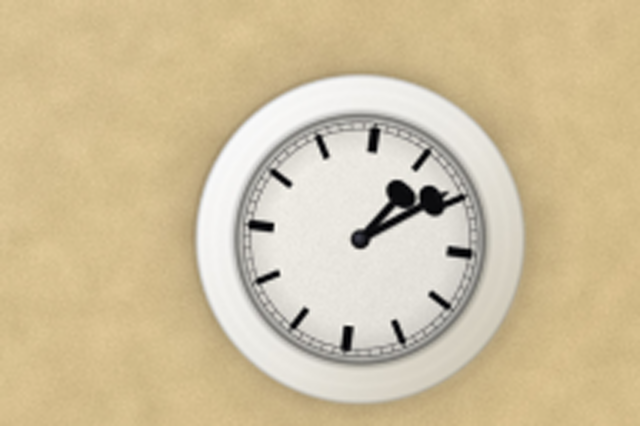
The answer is 1:09
